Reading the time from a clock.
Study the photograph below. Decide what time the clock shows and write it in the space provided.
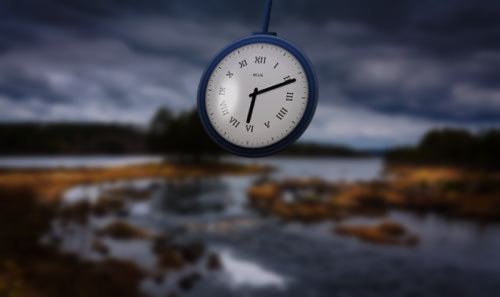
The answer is 6:11
